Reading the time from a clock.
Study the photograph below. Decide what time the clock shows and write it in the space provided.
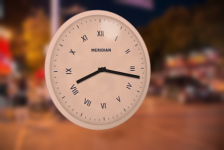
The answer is 8:17
